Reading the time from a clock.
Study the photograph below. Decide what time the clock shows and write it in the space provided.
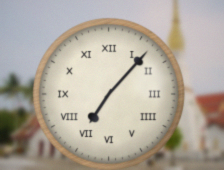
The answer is 7:07
